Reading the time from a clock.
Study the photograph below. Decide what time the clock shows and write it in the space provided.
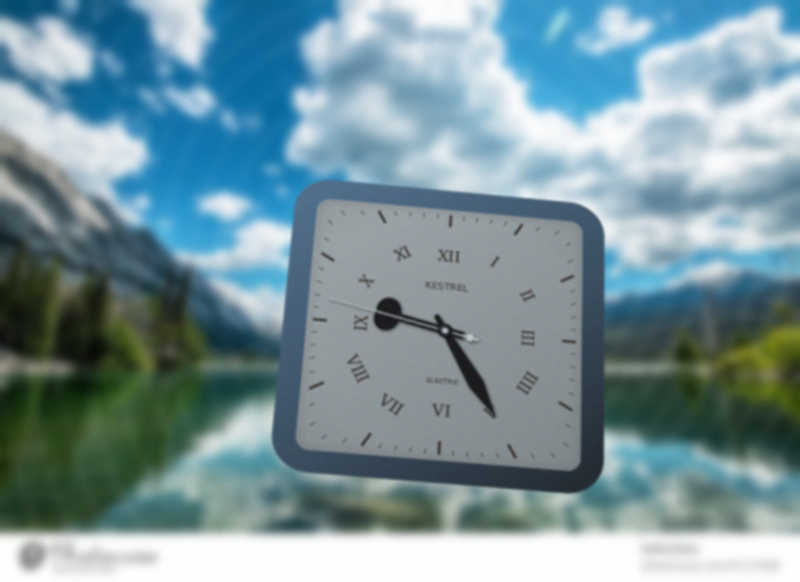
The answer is 9:24:47
